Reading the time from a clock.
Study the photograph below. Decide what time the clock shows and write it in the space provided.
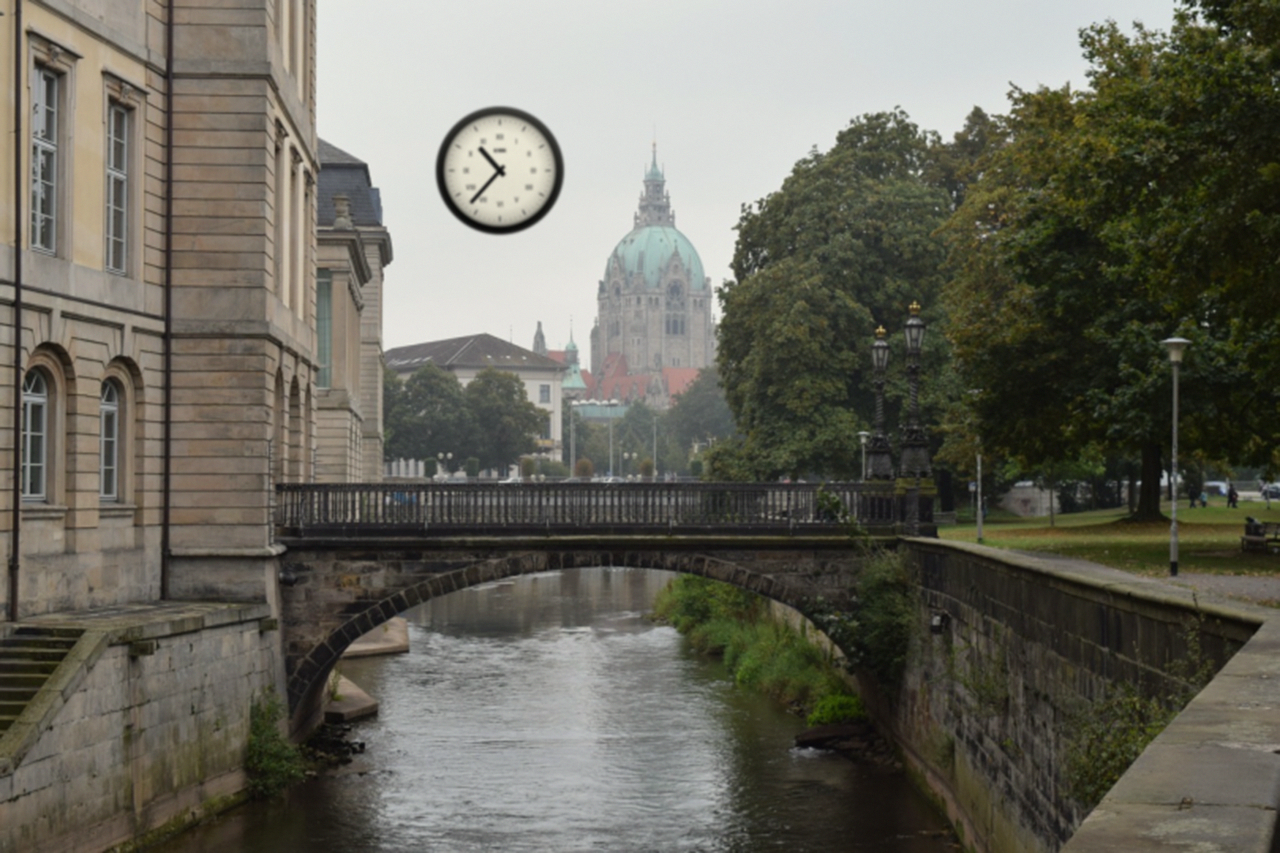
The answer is 10:37
